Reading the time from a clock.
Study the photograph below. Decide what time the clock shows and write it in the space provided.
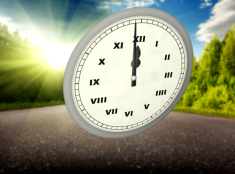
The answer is 11:59
